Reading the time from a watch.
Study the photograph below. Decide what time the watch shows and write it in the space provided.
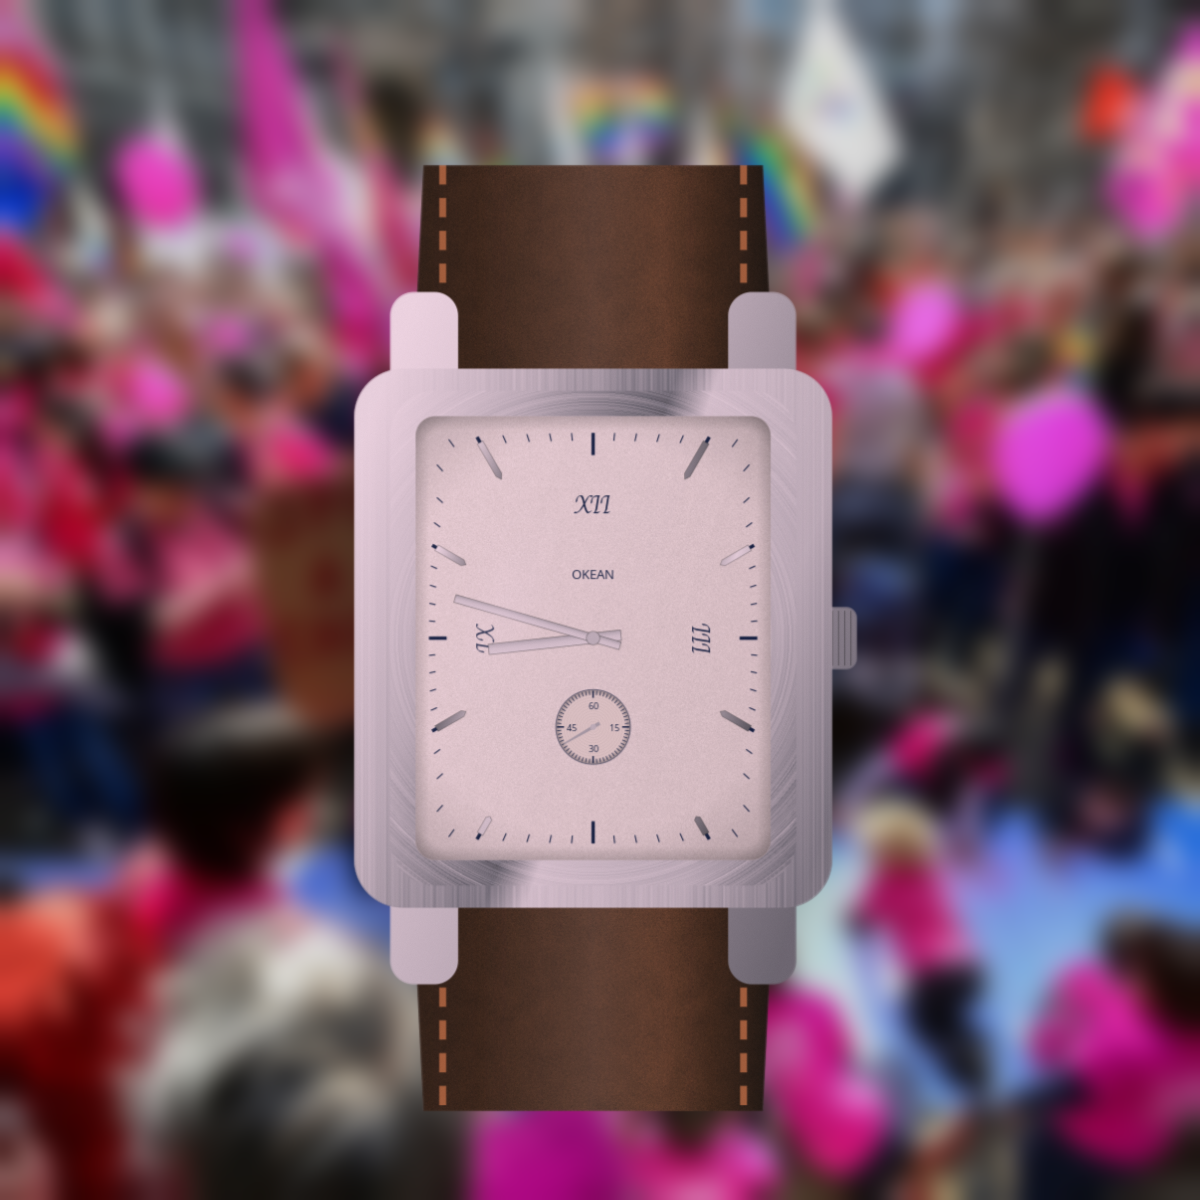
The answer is 8:47:40
